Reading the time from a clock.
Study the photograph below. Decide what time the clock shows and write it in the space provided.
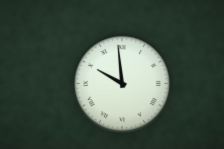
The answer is 9:59
